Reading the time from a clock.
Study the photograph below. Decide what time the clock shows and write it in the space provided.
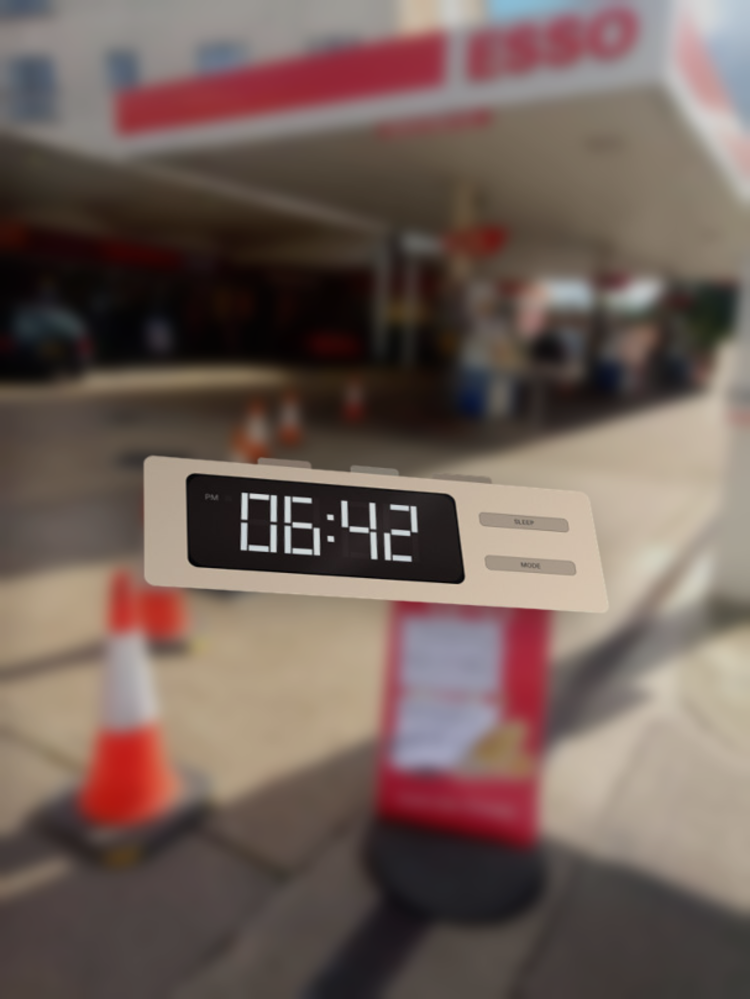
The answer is 6:42
